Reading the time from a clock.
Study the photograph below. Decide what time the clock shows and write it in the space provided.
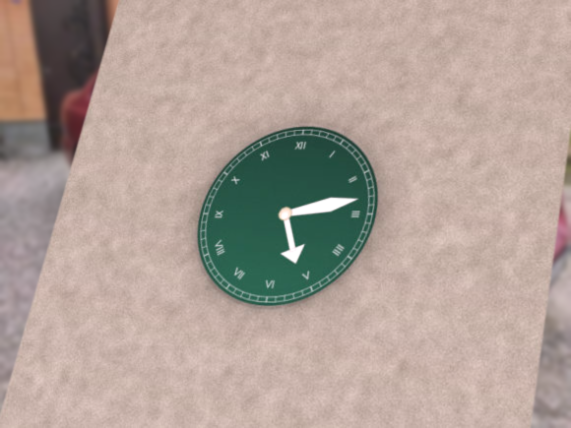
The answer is 5:13
